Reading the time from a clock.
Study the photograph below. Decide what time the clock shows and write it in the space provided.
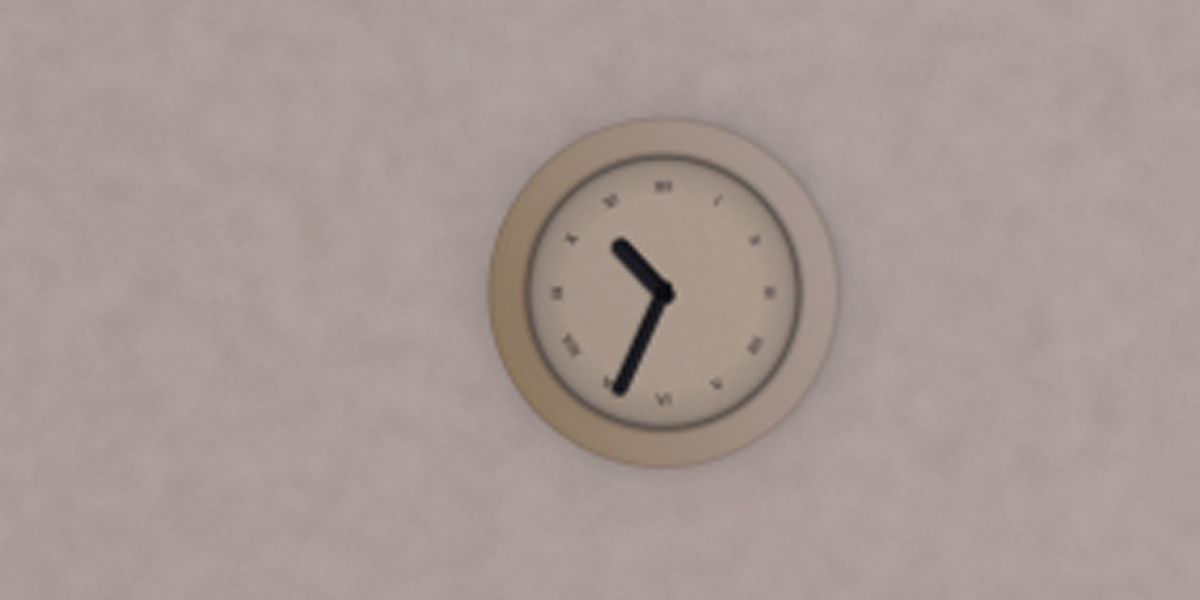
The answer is 10:34
